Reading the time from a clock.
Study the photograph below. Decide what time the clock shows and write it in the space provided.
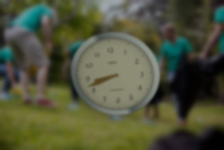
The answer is 8:42
